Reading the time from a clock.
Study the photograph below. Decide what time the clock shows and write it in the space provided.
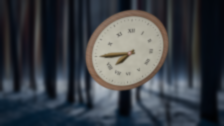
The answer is 7:45
